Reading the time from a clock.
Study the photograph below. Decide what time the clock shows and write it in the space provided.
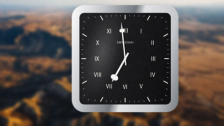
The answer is 6:59
